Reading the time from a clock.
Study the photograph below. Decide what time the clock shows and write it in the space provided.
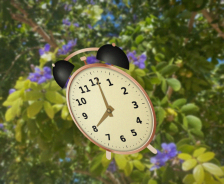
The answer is 8:01
